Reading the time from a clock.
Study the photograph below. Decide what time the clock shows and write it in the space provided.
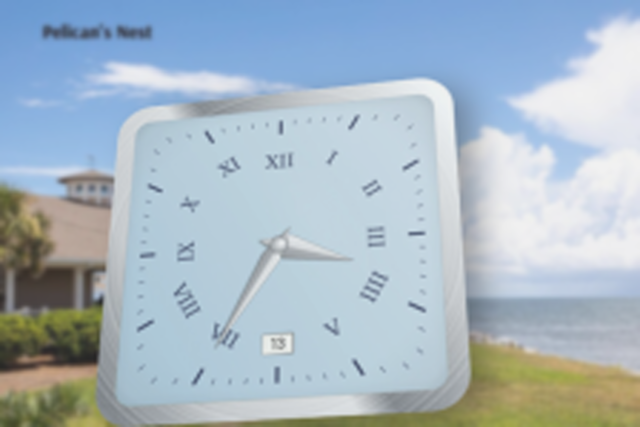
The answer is 3:35
